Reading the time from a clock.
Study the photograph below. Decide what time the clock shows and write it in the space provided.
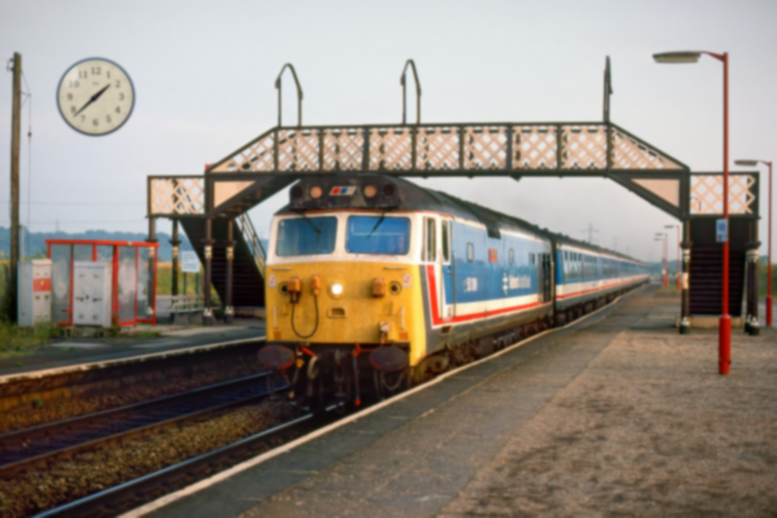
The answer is 1:38
